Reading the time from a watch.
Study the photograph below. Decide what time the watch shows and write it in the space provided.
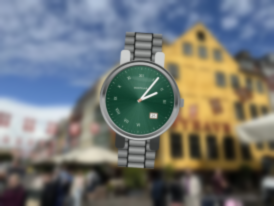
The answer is 2:06
